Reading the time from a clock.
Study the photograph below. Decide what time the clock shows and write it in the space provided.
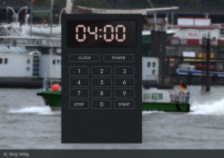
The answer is 4:00
